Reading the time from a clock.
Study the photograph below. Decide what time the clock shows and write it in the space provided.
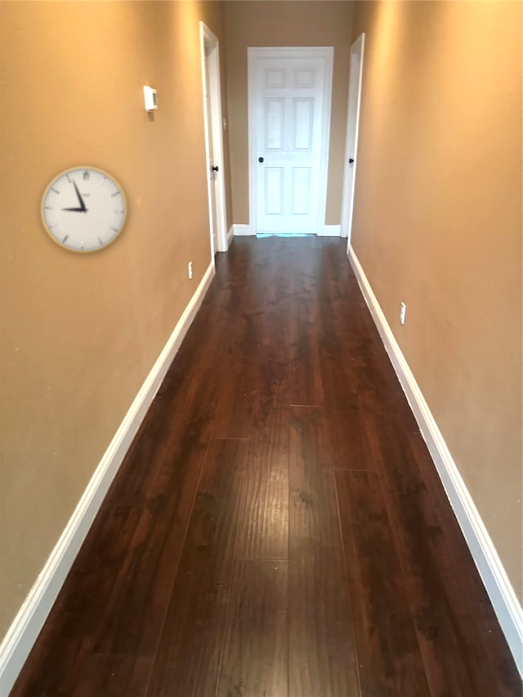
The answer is 8:56
